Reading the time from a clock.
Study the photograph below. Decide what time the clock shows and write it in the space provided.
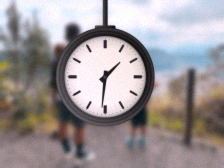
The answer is 1:31
